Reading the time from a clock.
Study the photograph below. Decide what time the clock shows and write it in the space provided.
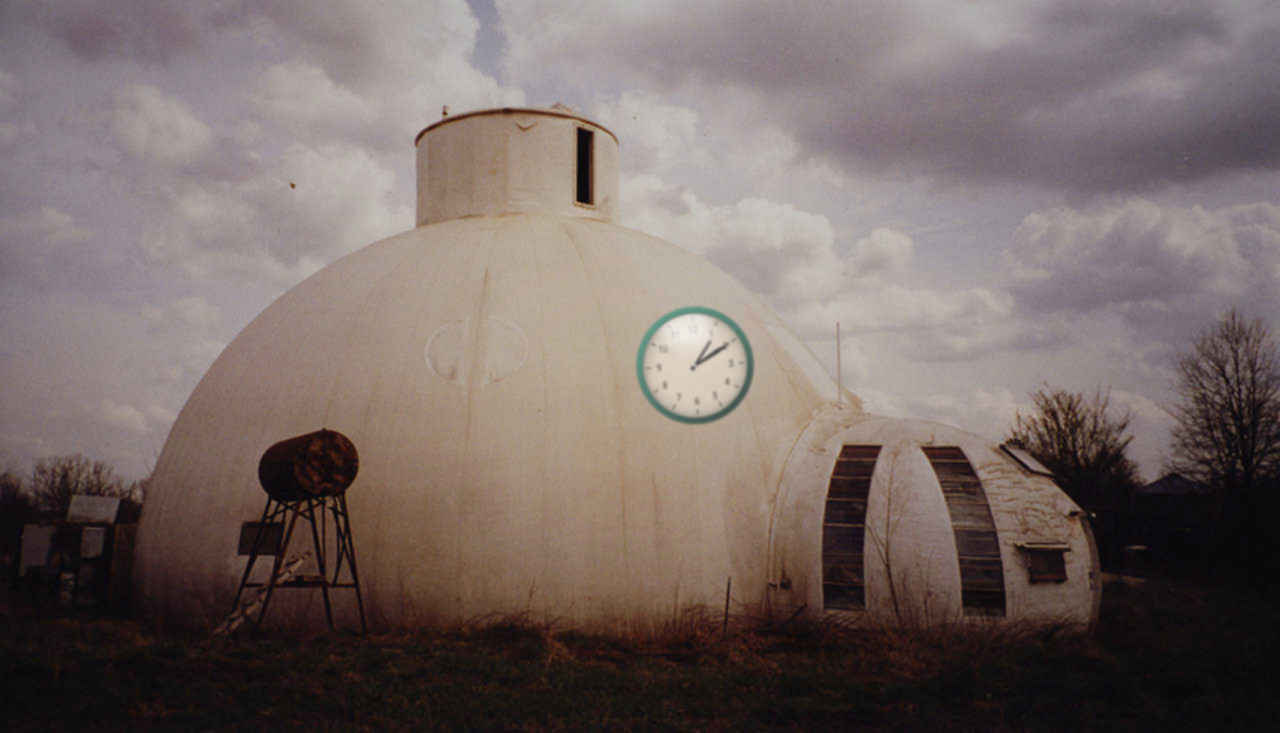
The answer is 1:10
